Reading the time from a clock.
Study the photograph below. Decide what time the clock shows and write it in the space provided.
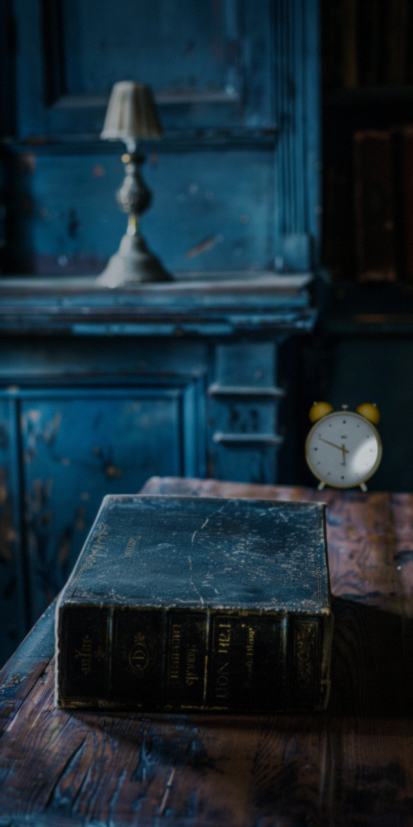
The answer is 5:49
